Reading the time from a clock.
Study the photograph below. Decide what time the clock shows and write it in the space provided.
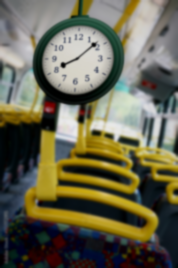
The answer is 8:08
